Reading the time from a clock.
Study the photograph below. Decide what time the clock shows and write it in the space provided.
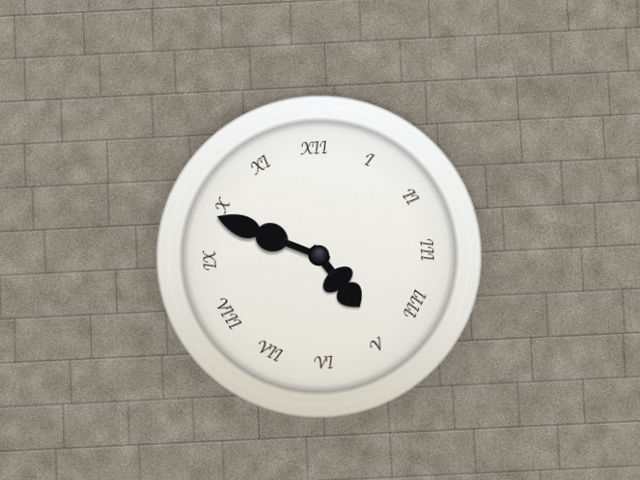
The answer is 4:49
